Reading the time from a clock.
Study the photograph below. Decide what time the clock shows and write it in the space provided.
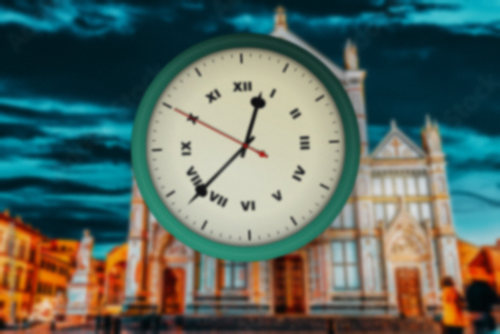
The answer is 12:37:50
